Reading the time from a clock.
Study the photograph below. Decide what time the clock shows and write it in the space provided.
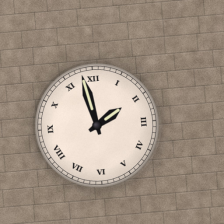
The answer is 1:58
